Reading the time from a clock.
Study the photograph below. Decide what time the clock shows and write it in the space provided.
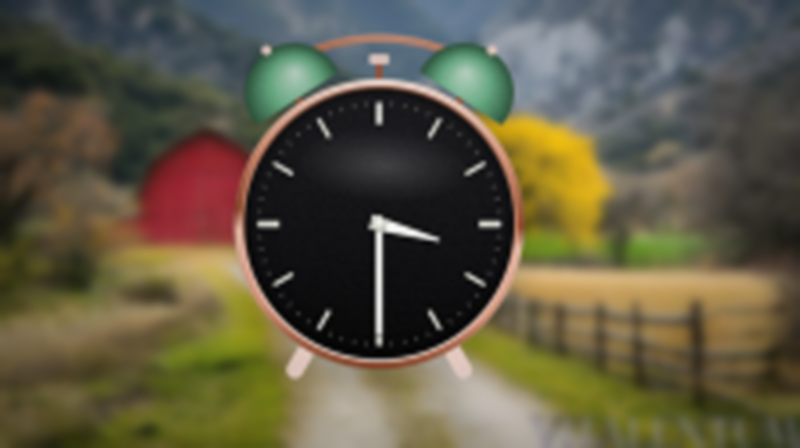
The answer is 3:30
